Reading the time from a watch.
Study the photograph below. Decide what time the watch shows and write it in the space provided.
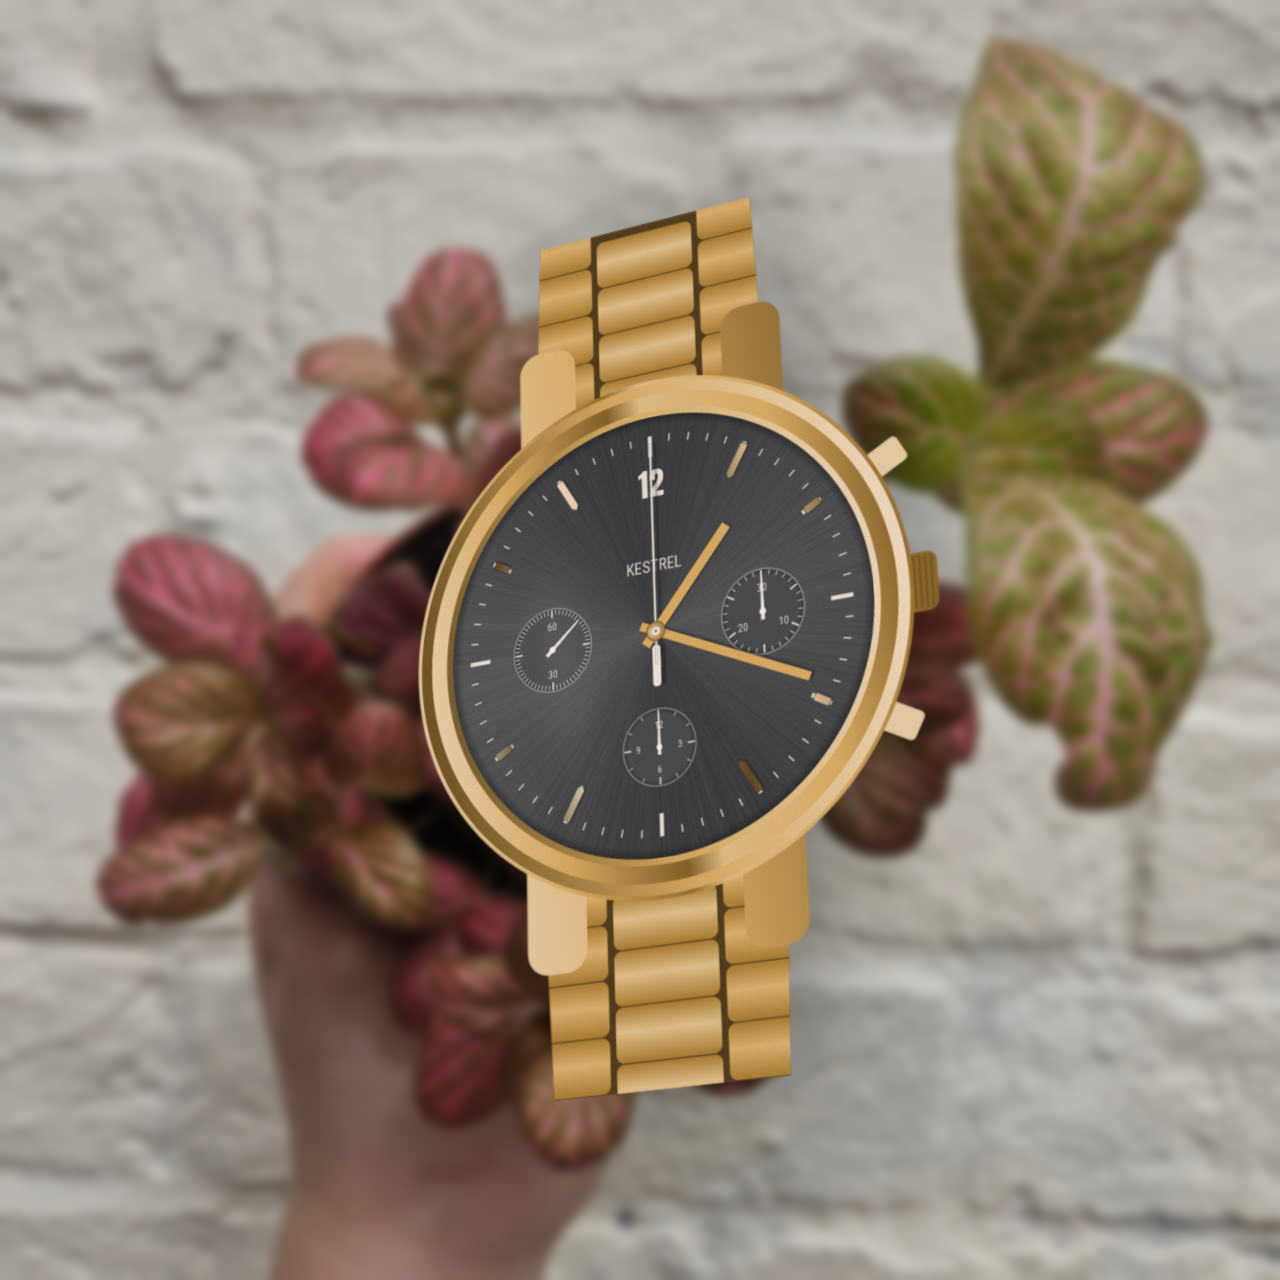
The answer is 1:19:08
